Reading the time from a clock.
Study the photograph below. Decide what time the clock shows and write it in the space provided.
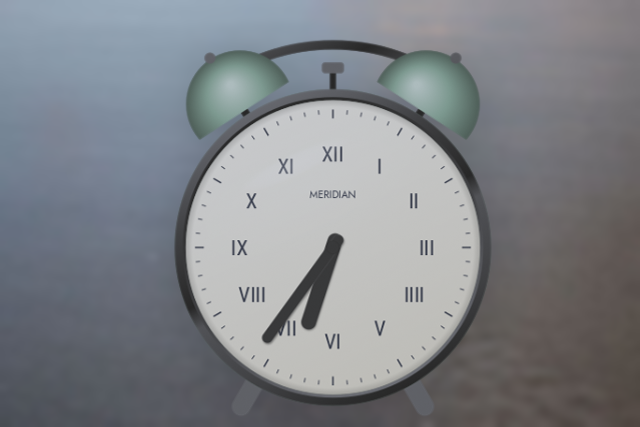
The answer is 6:36
